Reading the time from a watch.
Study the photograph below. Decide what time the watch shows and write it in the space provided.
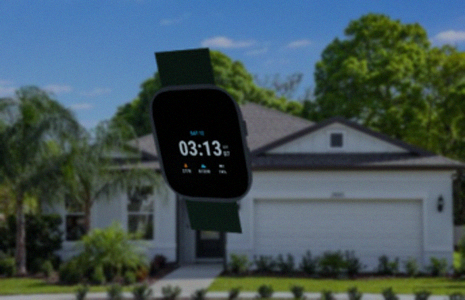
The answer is 3:13
